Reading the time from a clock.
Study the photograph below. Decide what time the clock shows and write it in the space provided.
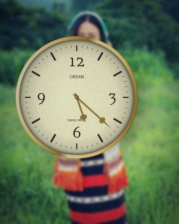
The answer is 5:22
